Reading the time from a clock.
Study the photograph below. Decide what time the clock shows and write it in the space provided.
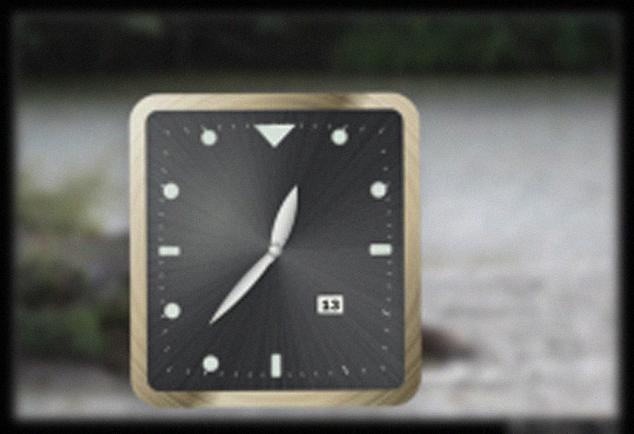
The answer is 12:37
